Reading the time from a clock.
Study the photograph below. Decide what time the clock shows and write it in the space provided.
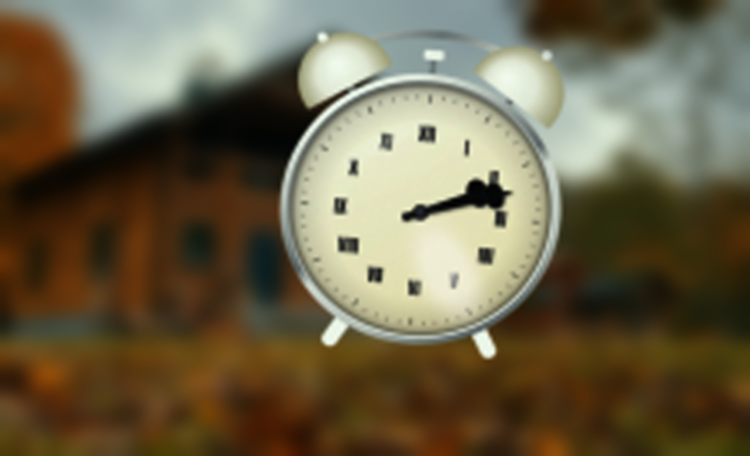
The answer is 2:12
